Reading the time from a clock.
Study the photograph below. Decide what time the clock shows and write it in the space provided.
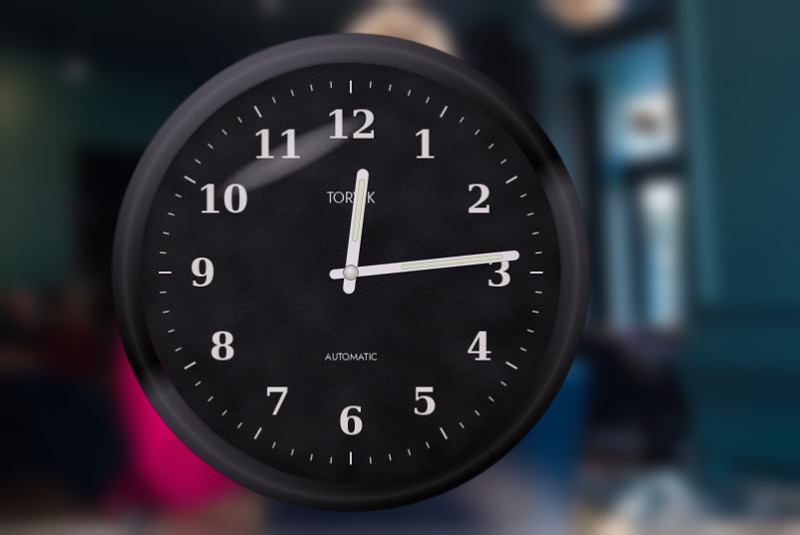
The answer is 12:14
